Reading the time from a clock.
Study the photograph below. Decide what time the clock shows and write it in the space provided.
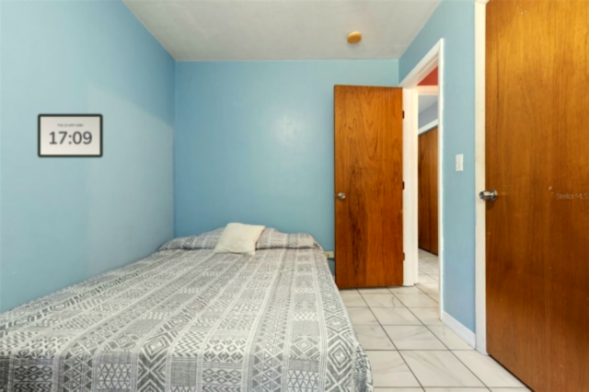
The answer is 17:09
